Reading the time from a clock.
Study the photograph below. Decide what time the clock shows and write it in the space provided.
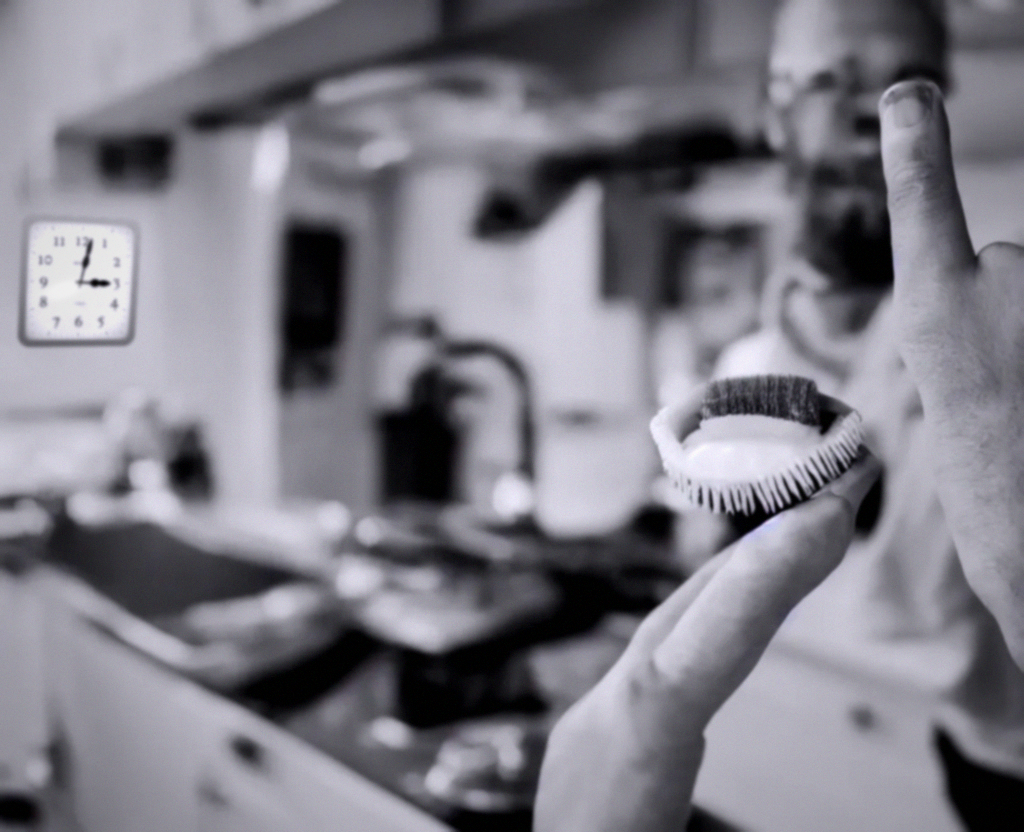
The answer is 3:02
